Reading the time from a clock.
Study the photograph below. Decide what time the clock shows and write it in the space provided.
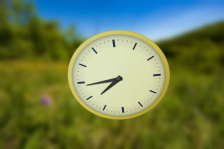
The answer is 7:44
